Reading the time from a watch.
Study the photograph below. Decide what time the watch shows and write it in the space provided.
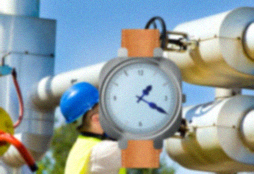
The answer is 1:20
